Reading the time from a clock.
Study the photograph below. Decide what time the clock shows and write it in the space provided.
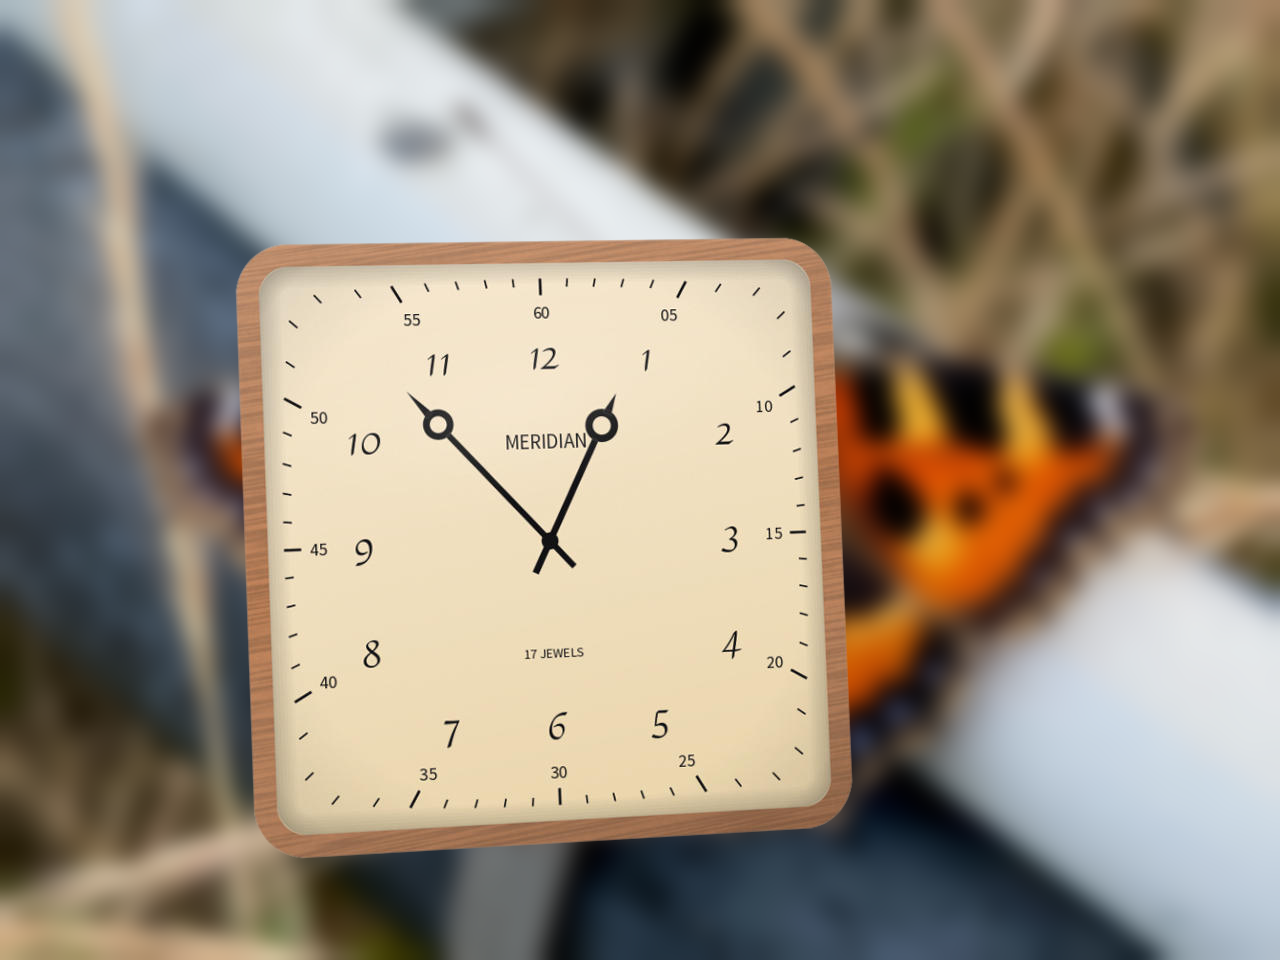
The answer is 12:53
